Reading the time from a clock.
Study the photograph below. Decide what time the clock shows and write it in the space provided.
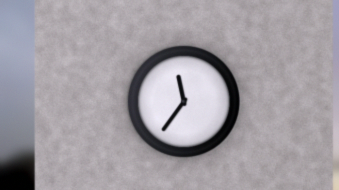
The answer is 11:36
